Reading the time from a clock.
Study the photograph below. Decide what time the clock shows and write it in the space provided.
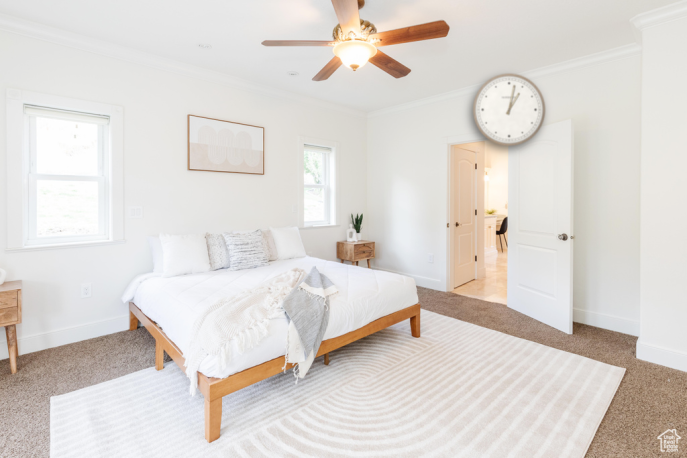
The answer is 1:02
